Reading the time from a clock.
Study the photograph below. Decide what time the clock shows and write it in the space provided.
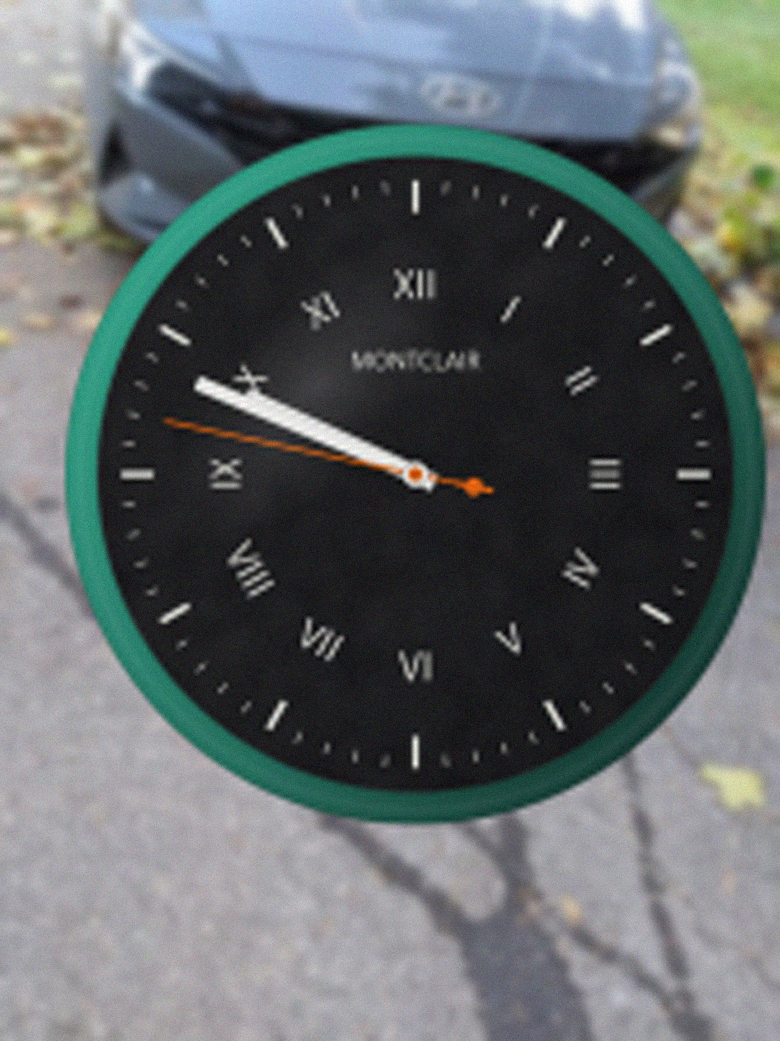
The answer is 9:48:47
